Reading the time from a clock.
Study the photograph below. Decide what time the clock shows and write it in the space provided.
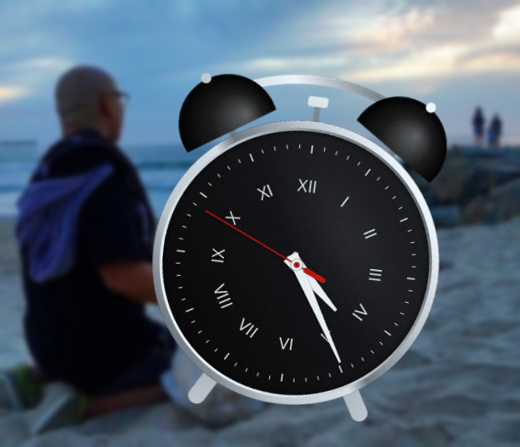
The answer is 4:24:49
